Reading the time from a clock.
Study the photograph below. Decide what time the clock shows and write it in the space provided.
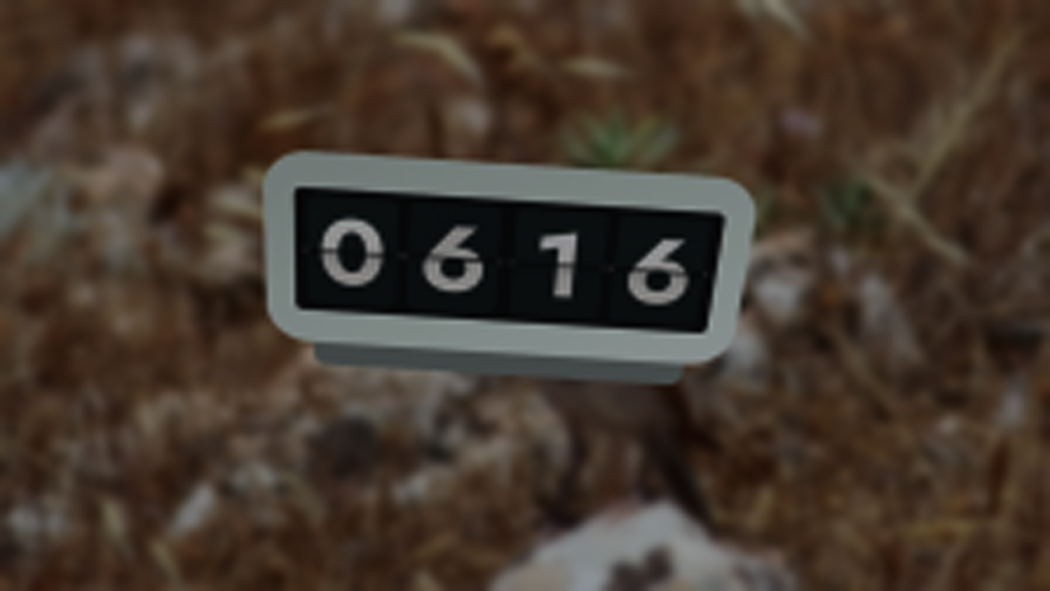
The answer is 6:16
